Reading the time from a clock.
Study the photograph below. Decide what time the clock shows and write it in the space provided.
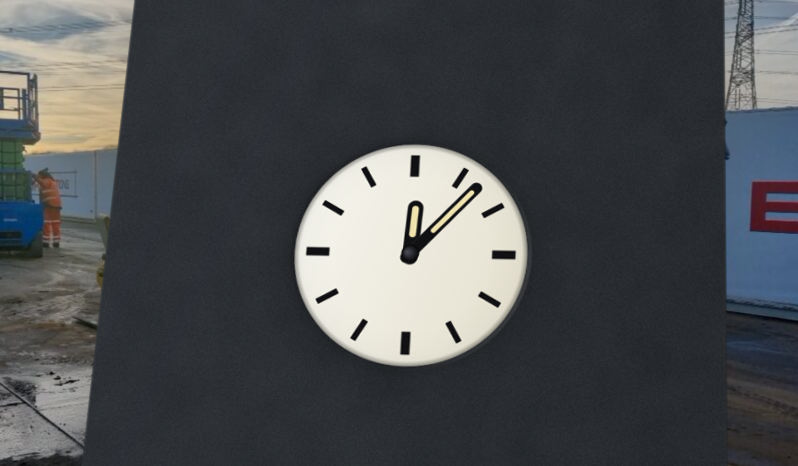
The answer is 12:07
